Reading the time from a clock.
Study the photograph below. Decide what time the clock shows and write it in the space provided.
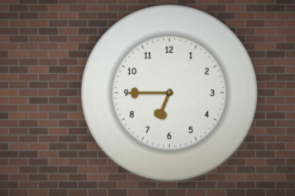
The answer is 6:45
